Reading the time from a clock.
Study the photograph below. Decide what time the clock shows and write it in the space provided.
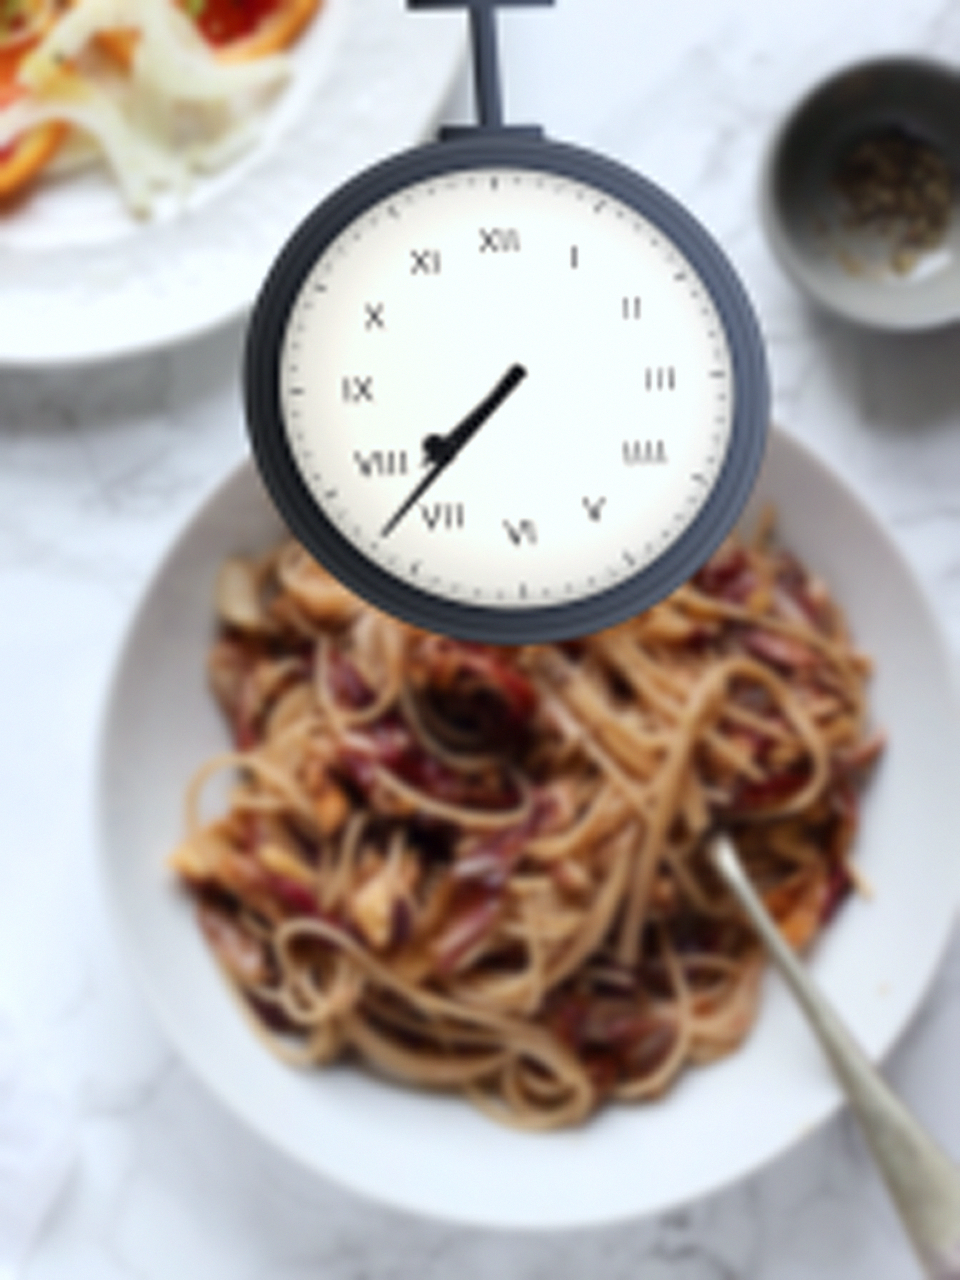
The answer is 7:37
